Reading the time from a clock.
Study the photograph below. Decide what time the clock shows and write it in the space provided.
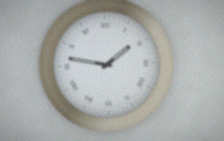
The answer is 1:47
